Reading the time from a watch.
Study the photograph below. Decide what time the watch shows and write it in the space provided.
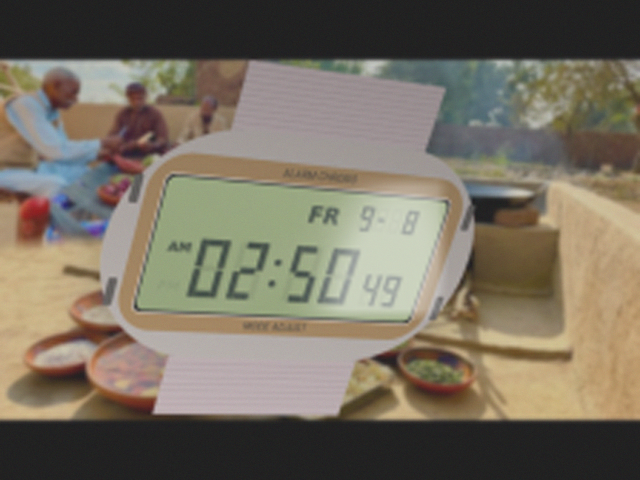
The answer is 2:50:49
